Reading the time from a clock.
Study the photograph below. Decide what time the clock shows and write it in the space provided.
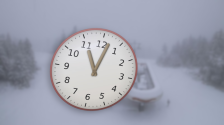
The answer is 11:02
